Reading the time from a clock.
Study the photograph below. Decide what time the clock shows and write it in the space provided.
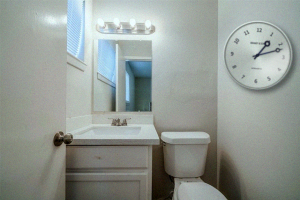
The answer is 1:12
